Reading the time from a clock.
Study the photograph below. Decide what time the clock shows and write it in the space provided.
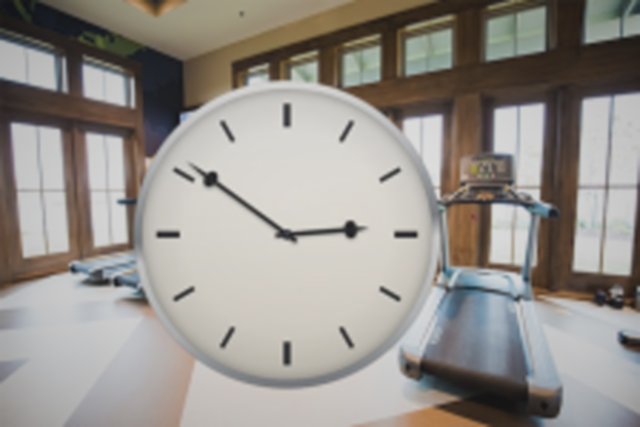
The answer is 2:51
